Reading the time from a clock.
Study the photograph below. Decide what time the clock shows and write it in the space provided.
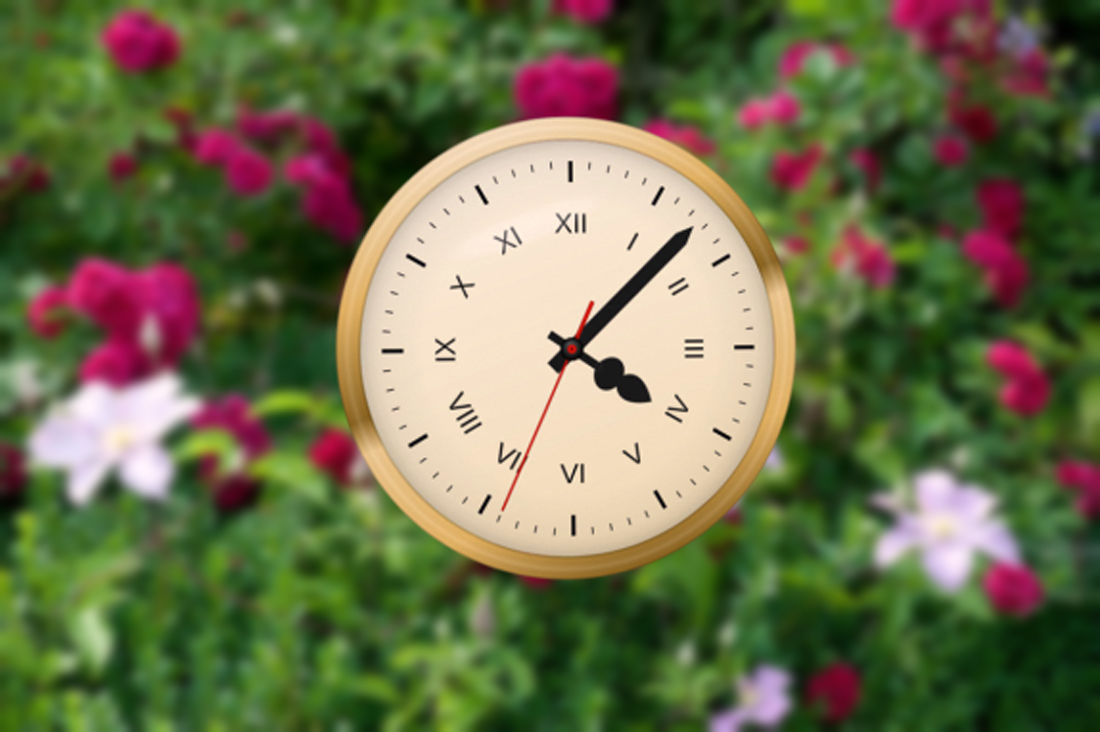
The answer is 4:07:34
